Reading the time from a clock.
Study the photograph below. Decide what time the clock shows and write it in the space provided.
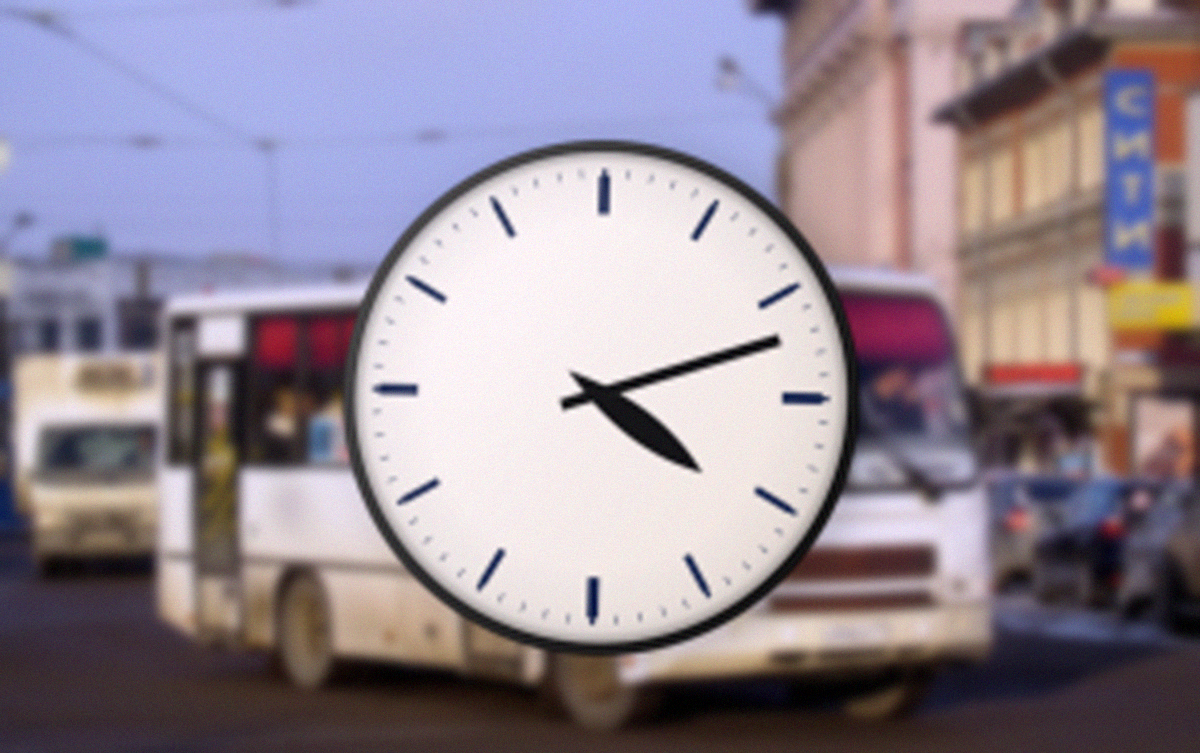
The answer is 4:12
